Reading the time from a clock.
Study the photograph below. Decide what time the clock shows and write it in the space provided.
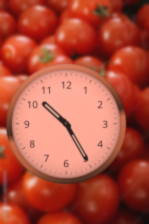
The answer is 10:25
